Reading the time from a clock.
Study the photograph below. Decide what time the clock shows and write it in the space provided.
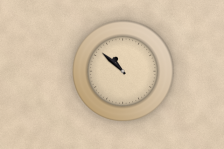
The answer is 10:52
